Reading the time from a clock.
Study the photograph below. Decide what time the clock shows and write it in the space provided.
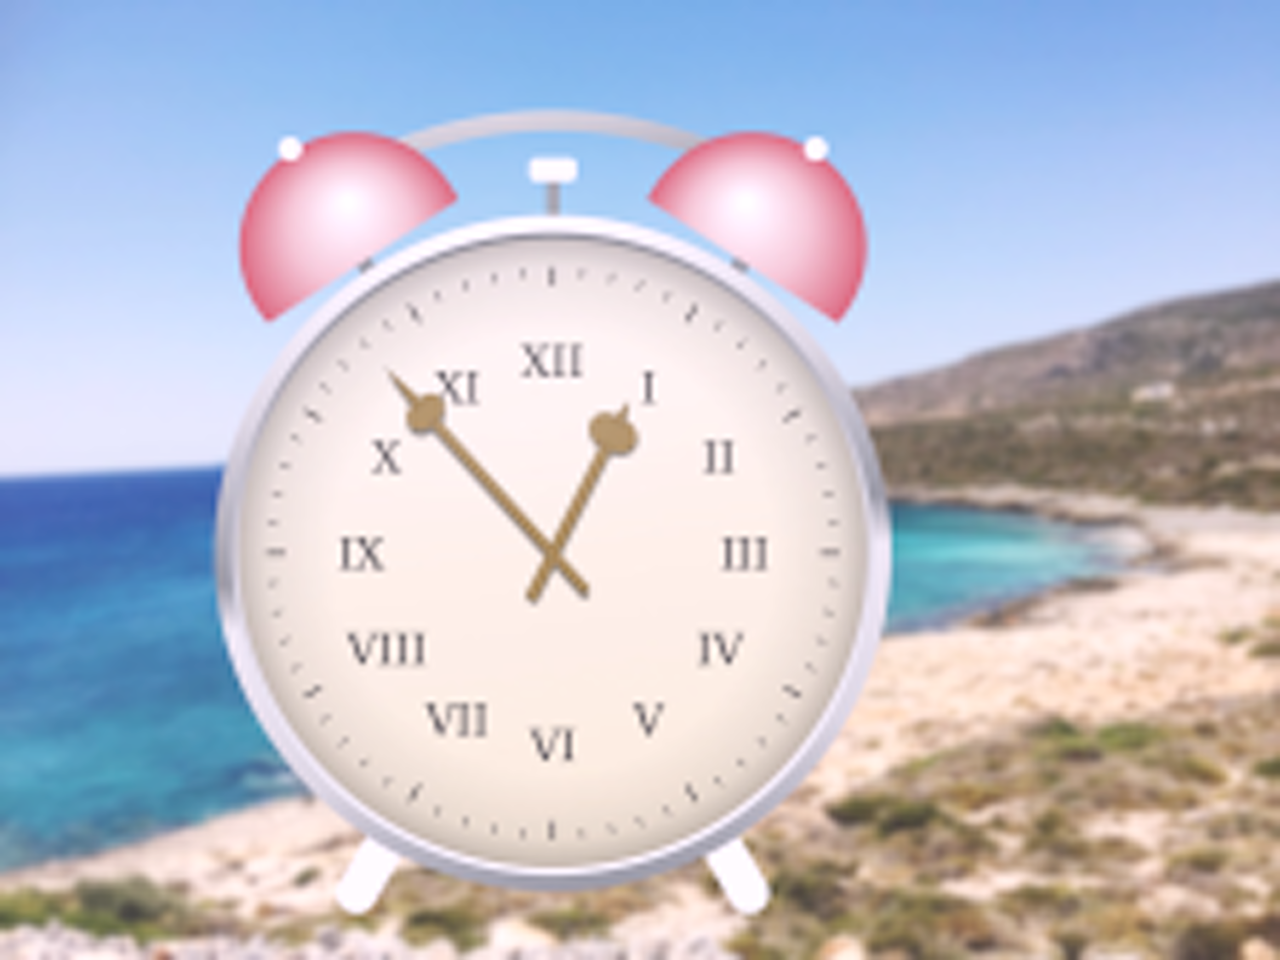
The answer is 12:53
